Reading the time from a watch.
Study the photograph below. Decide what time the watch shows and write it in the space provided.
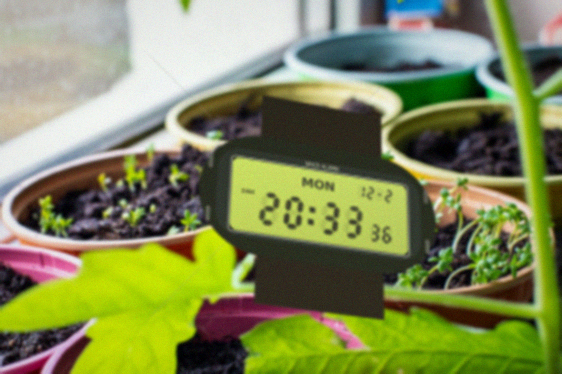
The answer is 20:33:36
